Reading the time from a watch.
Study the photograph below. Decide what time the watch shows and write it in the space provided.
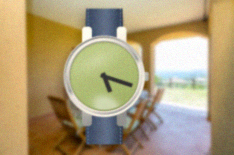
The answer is 5:18
